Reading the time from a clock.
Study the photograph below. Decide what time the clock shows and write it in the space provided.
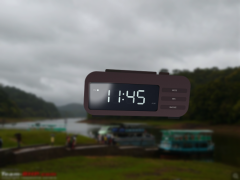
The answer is 11:45
